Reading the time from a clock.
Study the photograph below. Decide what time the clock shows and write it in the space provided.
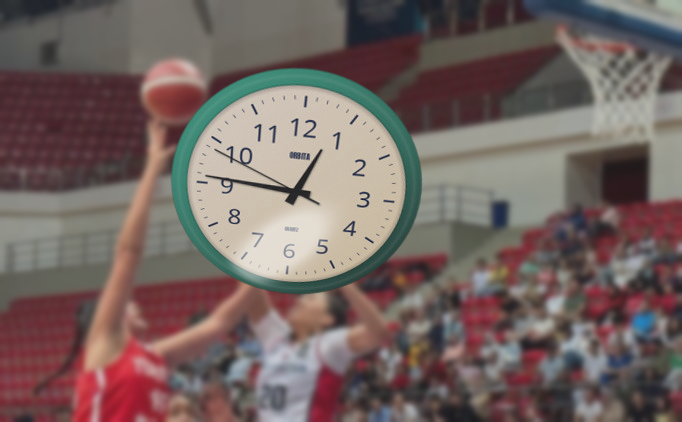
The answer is 12:45:49
